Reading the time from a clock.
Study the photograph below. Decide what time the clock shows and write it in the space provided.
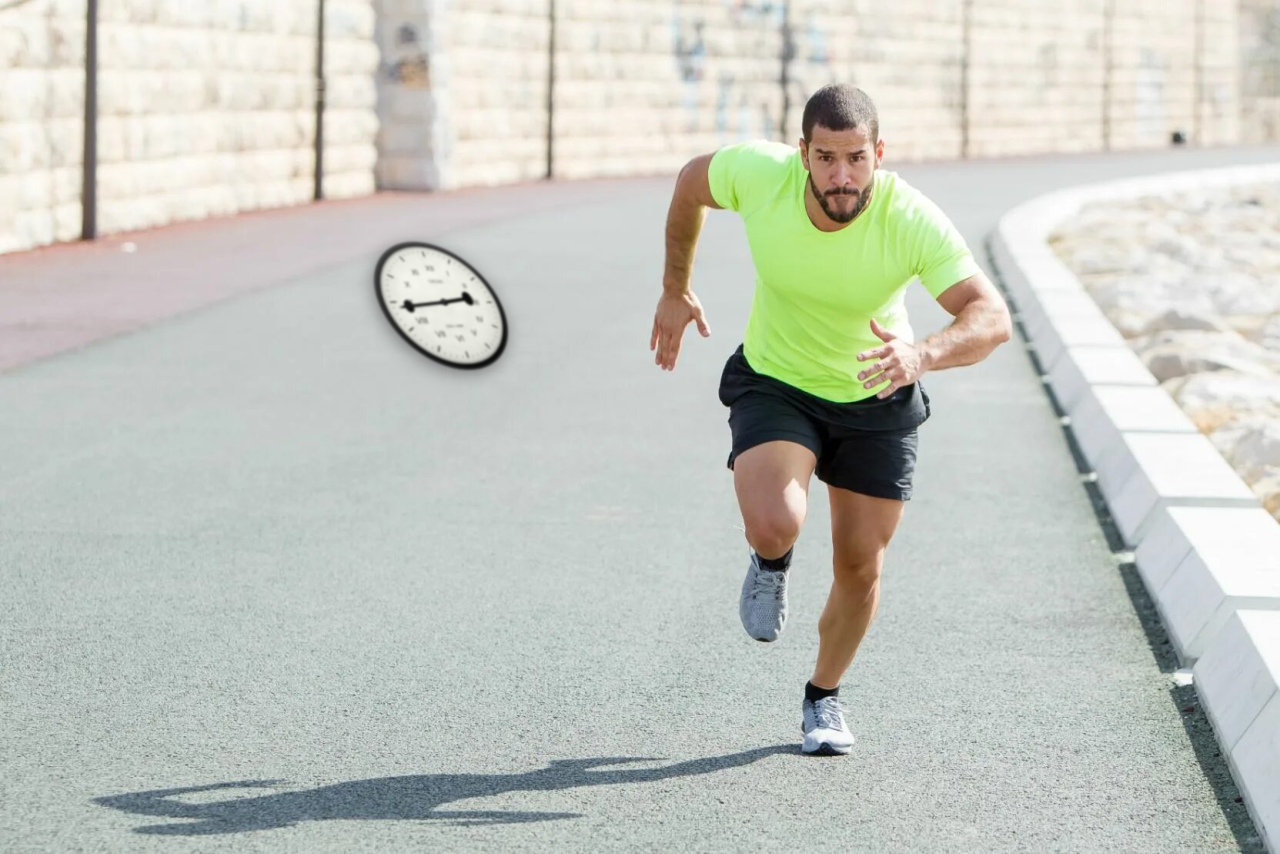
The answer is 2:44
